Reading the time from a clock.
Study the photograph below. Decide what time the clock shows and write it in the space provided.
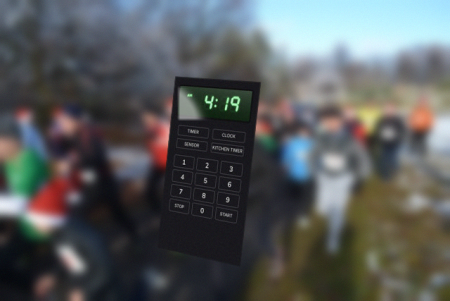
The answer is 4:19
